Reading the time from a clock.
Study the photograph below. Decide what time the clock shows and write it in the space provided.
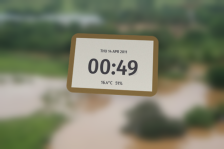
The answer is 0:49
